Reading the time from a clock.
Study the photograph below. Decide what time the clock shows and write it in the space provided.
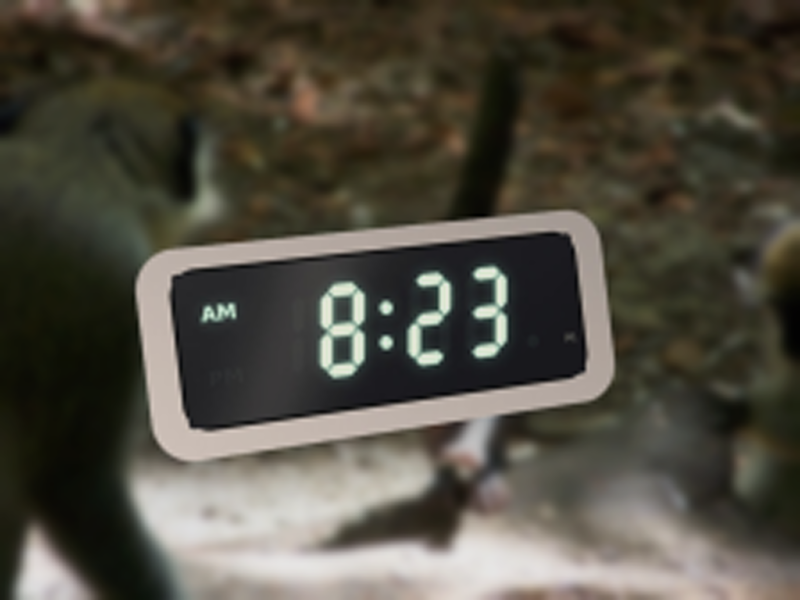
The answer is 8:23
